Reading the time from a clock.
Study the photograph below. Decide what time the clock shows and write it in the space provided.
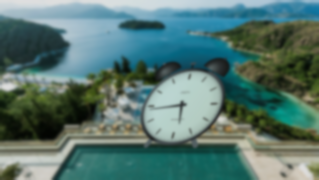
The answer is 5:44
